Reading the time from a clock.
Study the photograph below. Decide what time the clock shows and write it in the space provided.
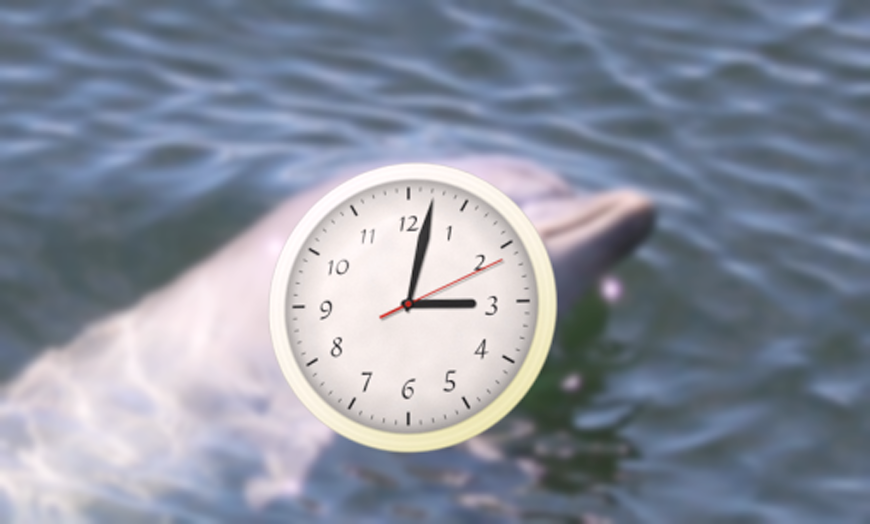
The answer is 3:02:11
